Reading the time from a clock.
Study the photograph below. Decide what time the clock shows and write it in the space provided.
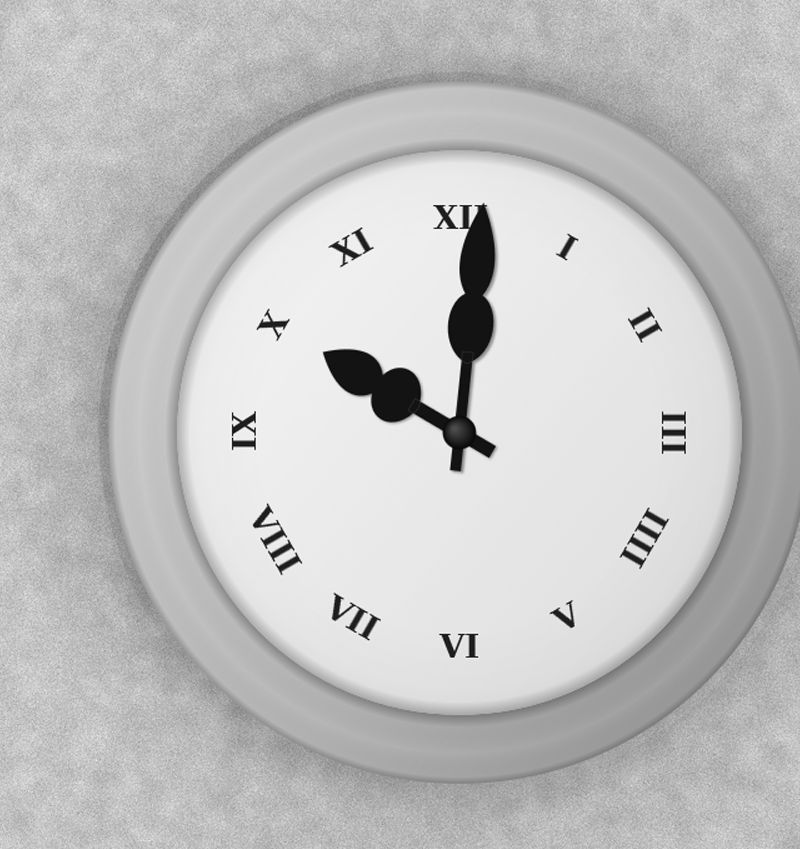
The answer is 10:01
